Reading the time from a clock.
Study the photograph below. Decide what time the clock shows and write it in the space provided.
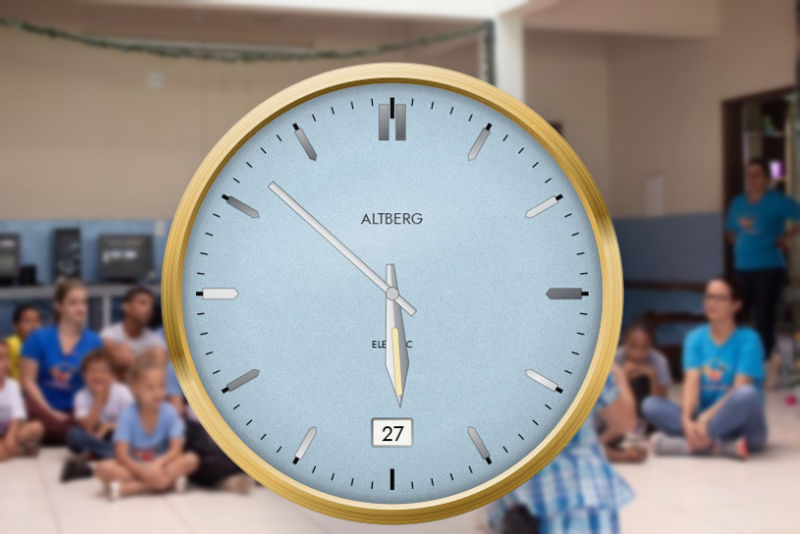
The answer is 5:52
